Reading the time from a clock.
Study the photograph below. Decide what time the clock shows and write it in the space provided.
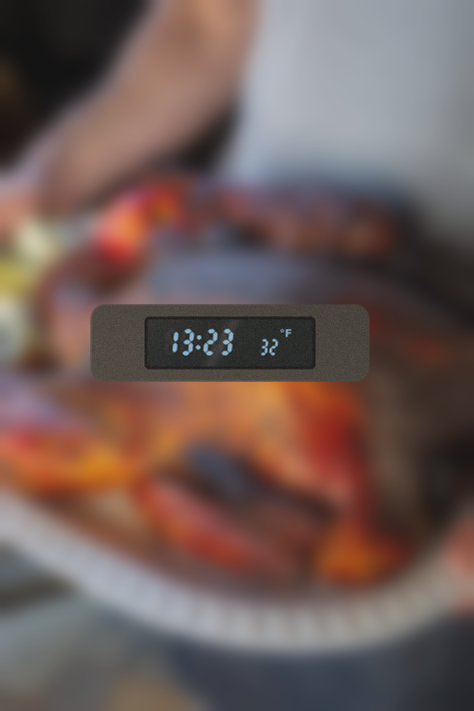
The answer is 13:23
